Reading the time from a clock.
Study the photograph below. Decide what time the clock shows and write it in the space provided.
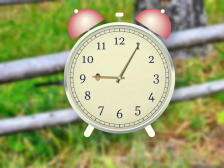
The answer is 9:05
